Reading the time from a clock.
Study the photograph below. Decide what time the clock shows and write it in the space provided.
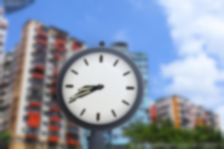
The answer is 8:41
